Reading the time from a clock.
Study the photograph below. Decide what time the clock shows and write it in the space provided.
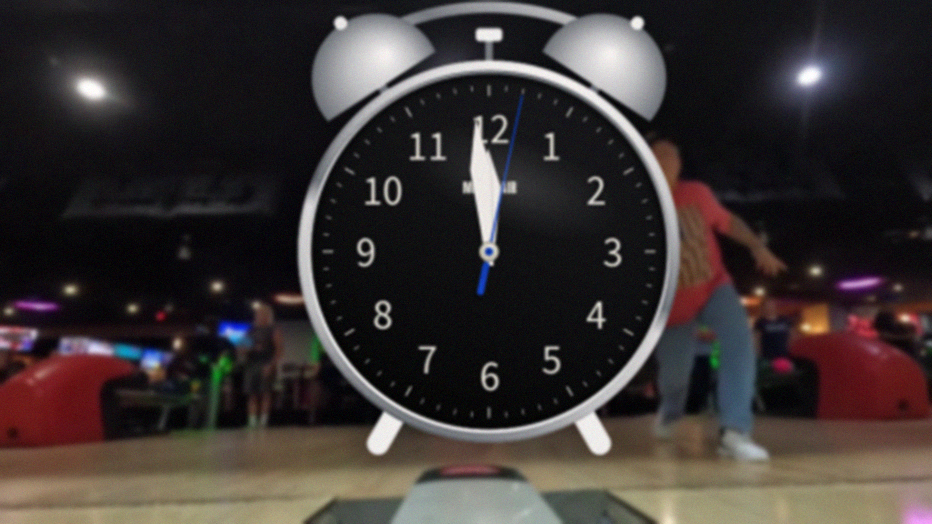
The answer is 11:59:02
